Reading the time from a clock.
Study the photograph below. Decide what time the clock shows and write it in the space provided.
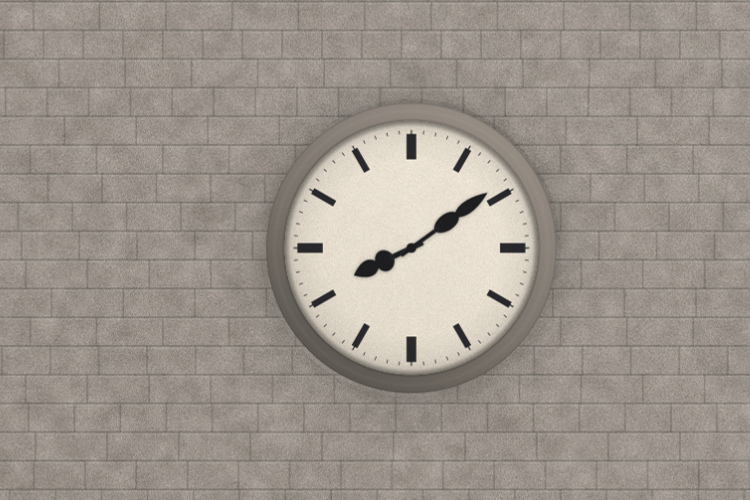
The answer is 8:09
